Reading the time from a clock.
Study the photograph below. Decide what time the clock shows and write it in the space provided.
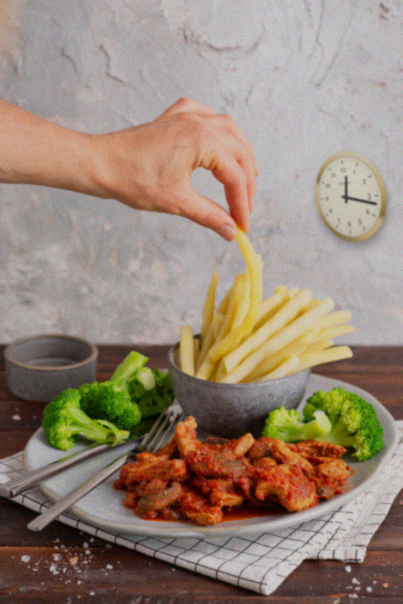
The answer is 12:17
